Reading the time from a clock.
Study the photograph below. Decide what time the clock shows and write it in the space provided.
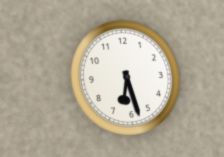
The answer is 6:28
